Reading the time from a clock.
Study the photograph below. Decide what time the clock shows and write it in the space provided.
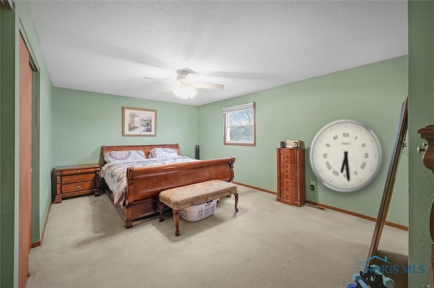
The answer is 6:29
